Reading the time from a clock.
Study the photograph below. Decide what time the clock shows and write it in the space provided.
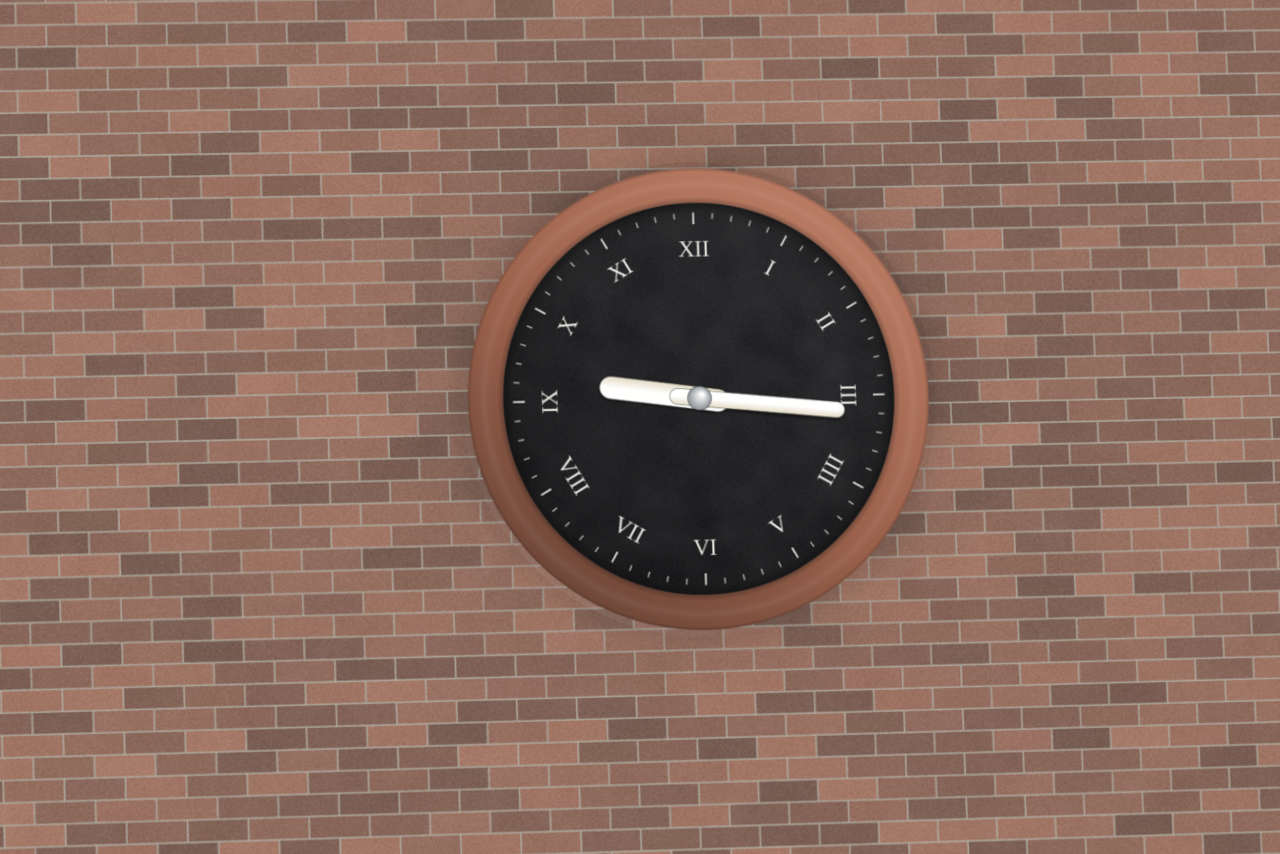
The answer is 9:16
